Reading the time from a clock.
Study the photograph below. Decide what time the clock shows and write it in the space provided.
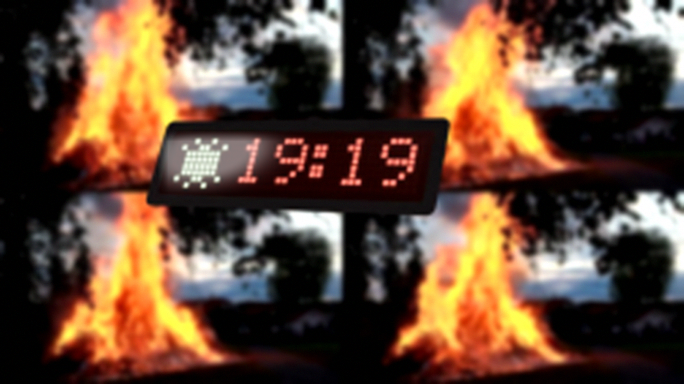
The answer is 19:19
